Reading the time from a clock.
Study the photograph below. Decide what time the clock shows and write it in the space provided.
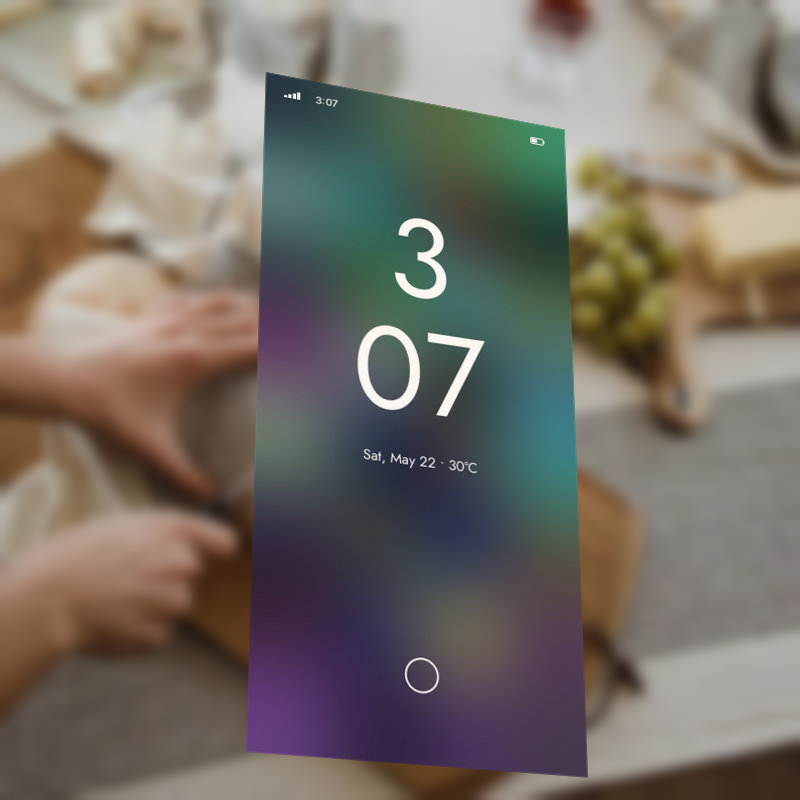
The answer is 3:07
